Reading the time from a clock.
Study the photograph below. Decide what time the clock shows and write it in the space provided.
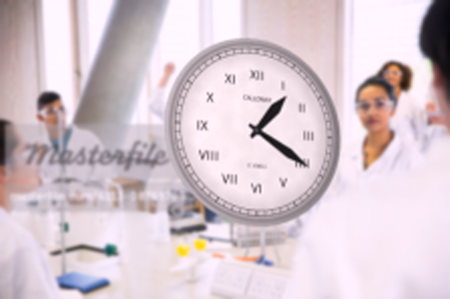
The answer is 1:20
